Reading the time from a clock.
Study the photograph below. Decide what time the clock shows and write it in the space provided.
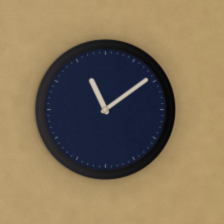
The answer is 11:09
